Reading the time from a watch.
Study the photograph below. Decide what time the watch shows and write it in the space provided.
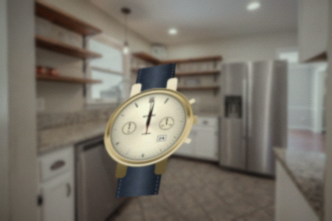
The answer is 12:01
